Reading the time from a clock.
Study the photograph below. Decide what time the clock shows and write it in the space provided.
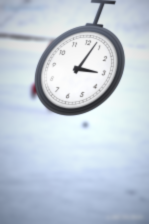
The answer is 3:03
